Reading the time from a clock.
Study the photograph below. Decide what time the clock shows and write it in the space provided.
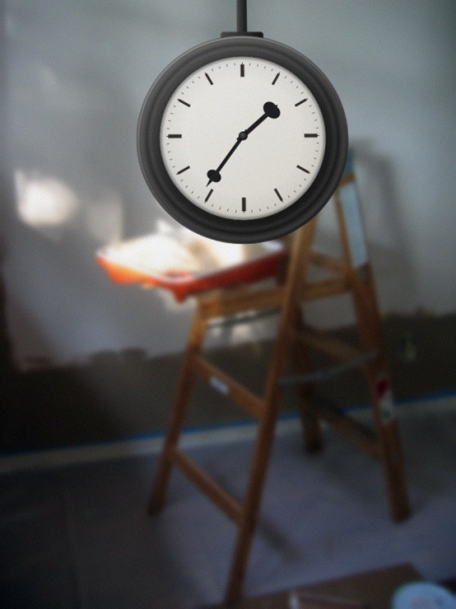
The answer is 1:36
